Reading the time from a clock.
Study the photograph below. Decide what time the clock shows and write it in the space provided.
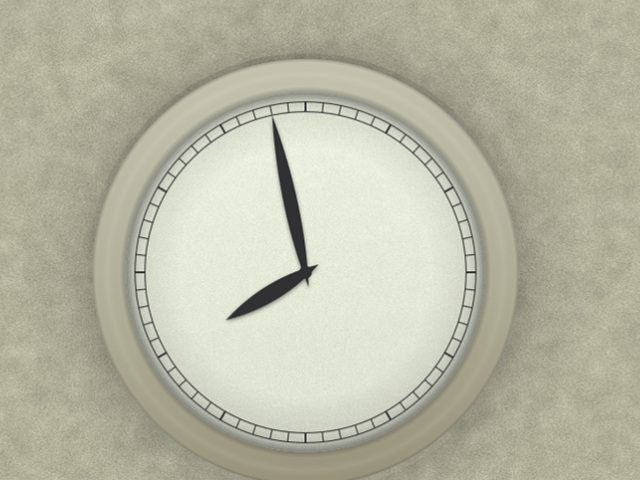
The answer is 7:58
